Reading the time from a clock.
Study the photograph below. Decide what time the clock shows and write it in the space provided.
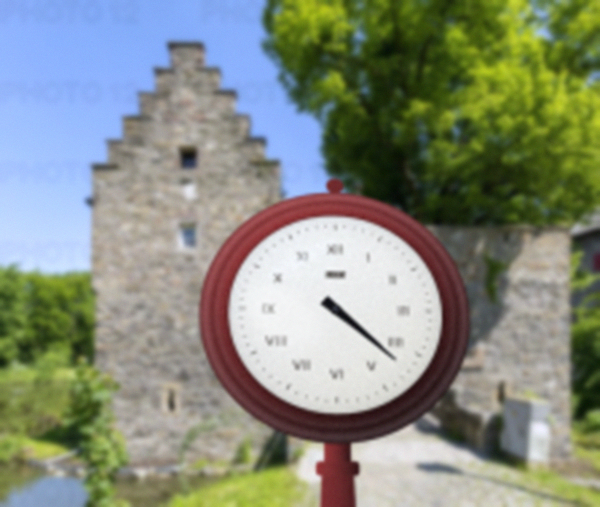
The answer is 4:22
